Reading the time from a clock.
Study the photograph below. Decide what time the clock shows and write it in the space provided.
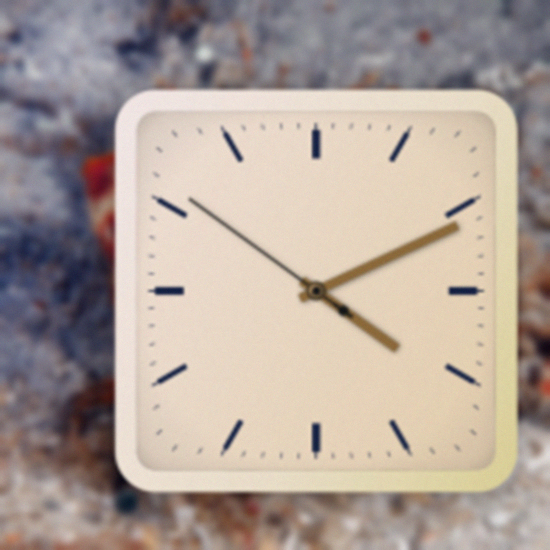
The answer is 4:10:51
